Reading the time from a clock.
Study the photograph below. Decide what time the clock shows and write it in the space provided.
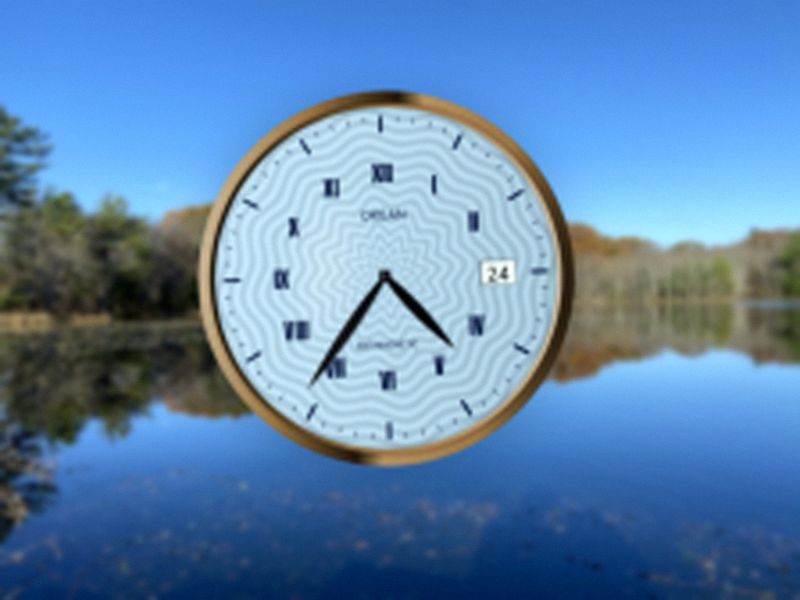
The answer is 4:36
